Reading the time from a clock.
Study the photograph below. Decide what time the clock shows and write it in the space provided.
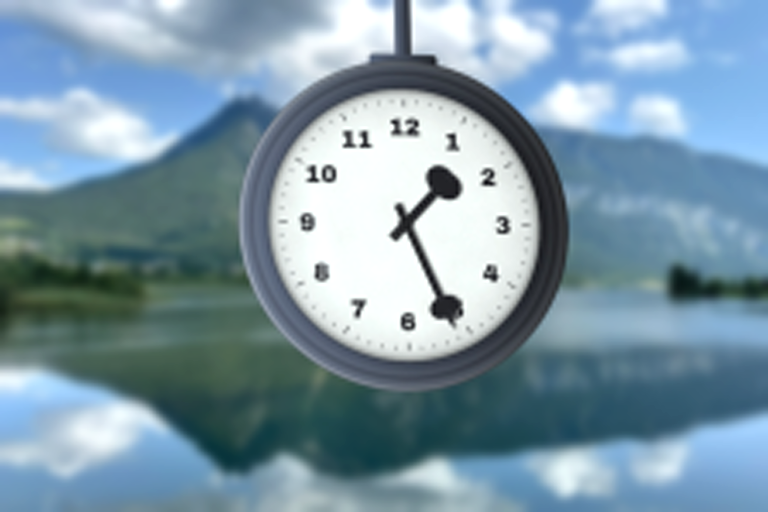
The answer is 1:26
